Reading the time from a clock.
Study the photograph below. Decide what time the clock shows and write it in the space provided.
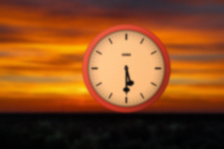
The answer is 5:30
